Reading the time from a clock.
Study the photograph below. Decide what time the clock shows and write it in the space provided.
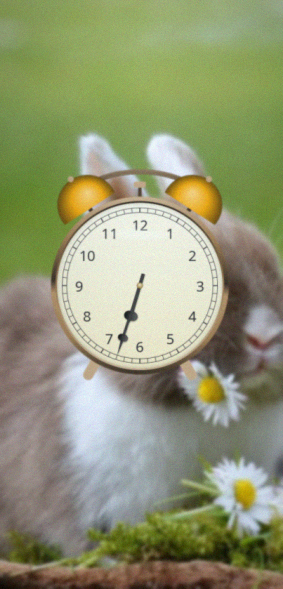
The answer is 6:33
